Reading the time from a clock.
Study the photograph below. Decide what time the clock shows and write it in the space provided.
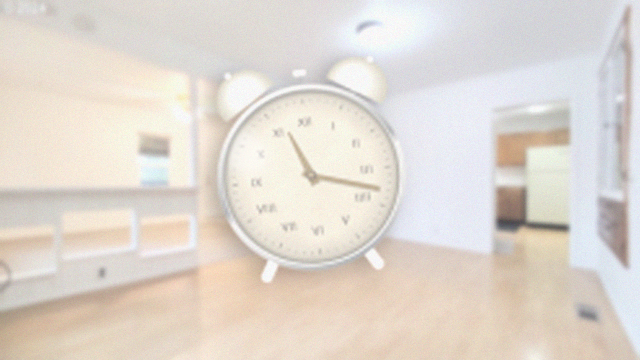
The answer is 11:18
